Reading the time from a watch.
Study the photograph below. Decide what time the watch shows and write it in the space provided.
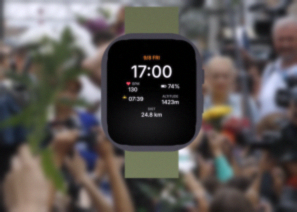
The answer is 17:00
